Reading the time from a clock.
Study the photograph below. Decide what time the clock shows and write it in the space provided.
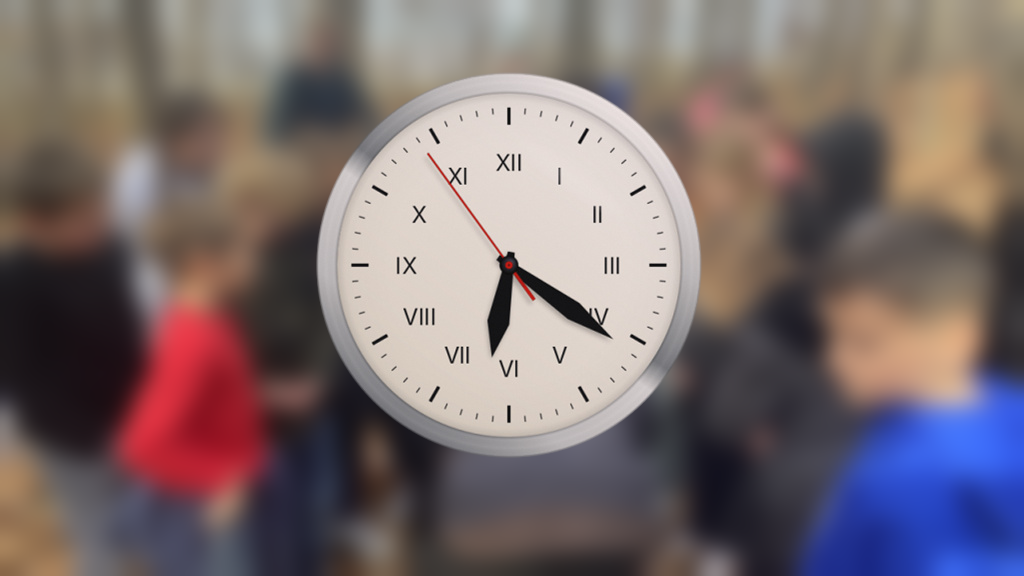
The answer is 6:20:54
